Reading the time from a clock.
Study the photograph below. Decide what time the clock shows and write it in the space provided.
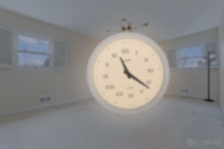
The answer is 11:22
